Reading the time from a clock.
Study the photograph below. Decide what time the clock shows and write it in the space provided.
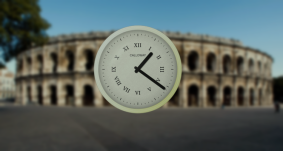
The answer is 1:21
